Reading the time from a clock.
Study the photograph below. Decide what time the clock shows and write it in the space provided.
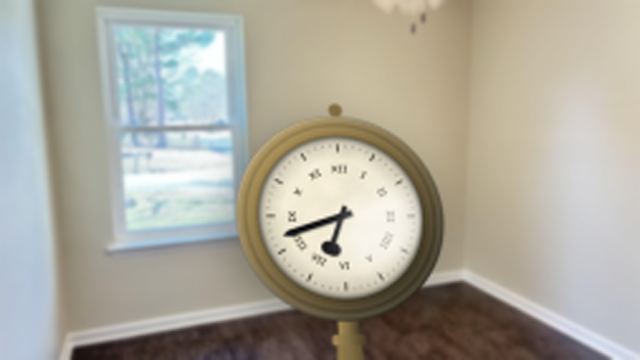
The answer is 6:42
